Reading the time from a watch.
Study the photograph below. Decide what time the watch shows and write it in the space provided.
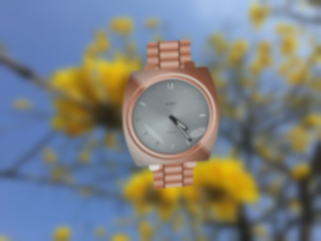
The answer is 4:24
